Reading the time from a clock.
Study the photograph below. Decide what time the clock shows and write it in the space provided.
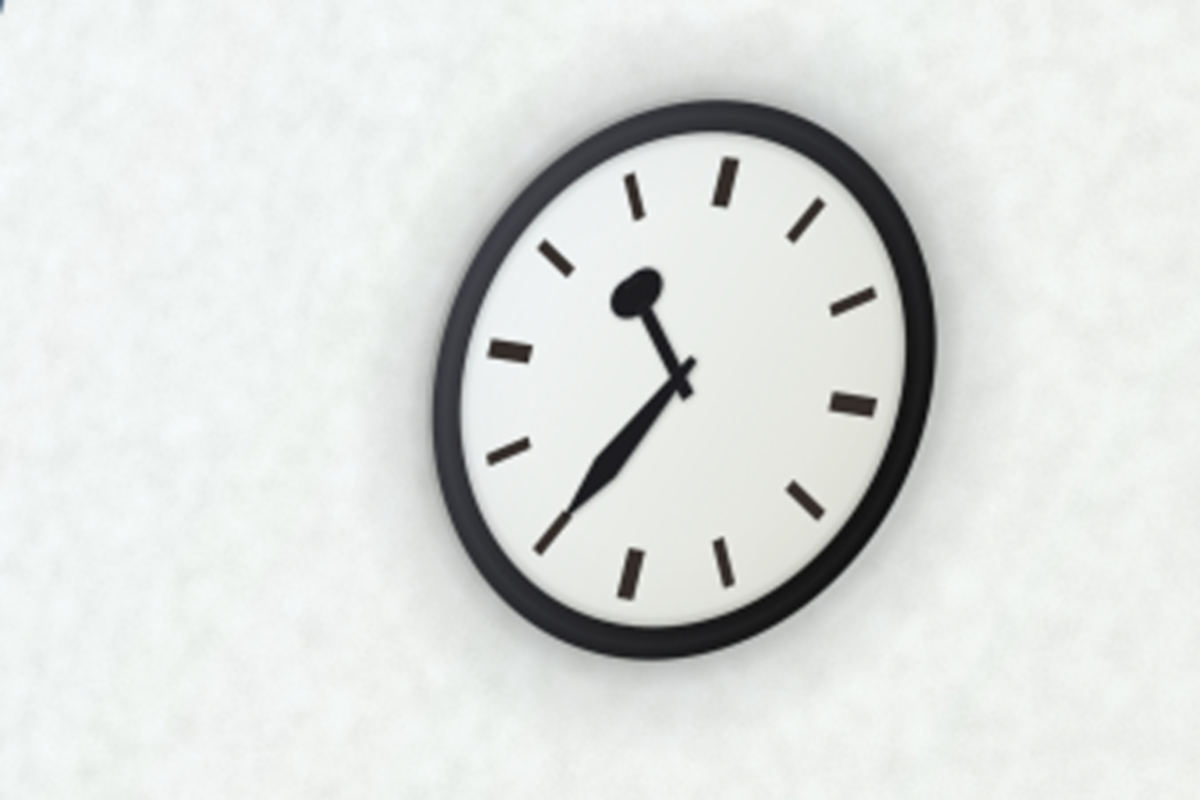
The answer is 10:35
